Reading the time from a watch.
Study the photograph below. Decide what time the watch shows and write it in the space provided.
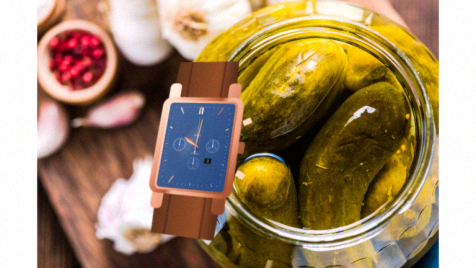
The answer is 10:01
